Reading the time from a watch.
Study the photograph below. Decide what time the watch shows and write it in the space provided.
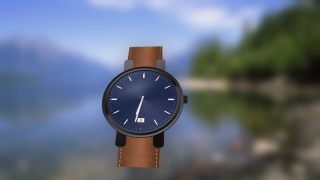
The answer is 6:32
